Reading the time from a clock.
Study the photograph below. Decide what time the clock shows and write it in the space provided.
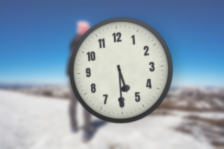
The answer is 5:30
